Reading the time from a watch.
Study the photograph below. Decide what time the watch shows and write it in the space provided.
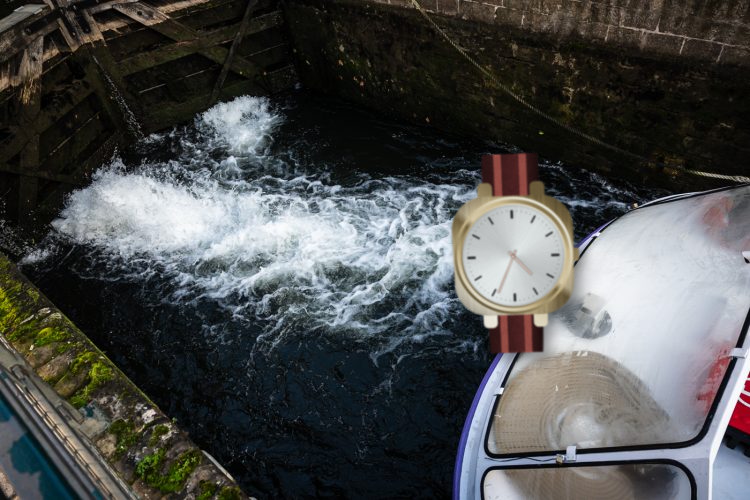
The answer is 4:34
